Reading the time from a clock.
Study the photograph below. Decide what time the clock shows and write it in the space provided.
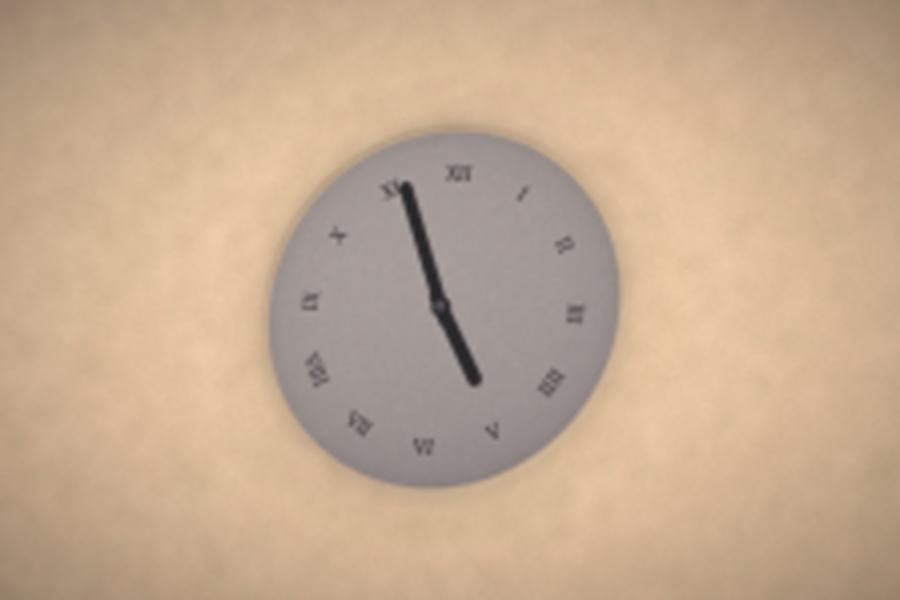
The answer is 4:56
